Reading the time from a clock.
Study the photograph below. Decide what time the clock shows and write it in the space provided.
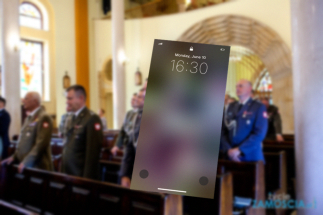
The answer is 16:30
